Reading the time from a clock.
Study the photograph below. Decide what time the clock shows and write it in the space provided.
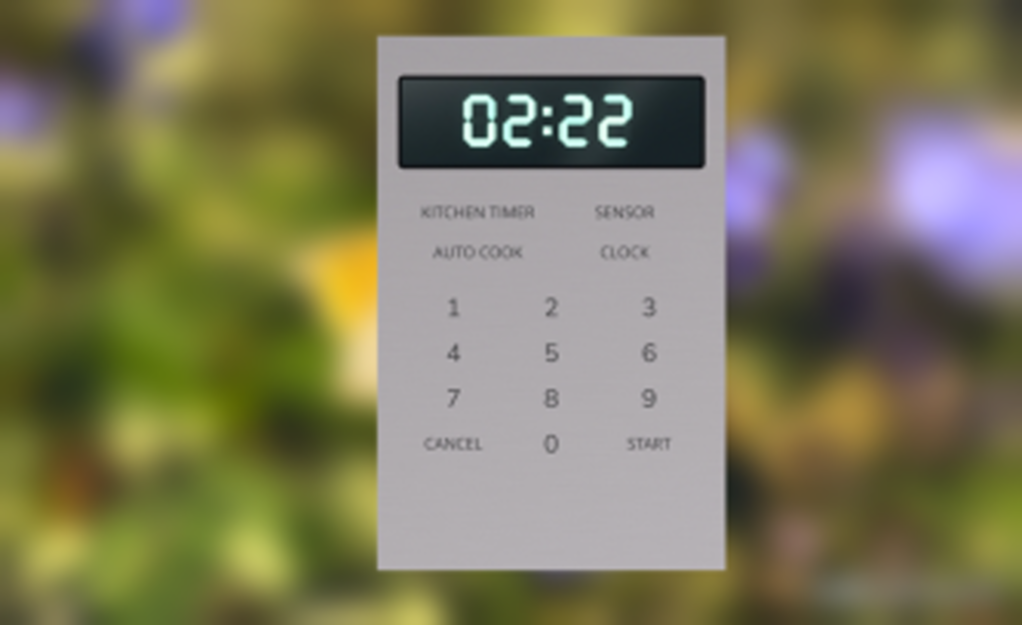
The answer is 2:22
